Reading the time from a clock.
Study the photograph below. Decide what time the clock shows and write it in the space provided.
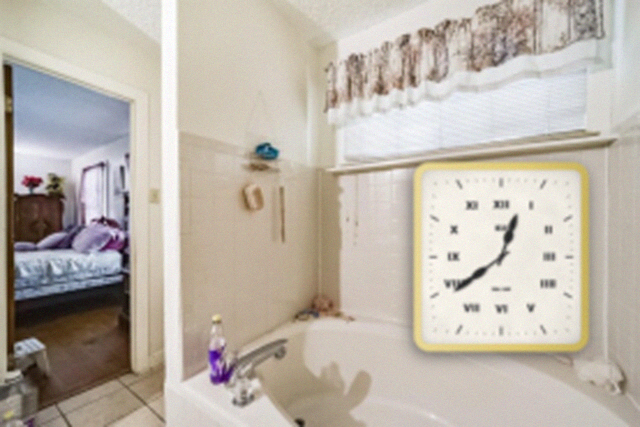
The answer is 12:39
